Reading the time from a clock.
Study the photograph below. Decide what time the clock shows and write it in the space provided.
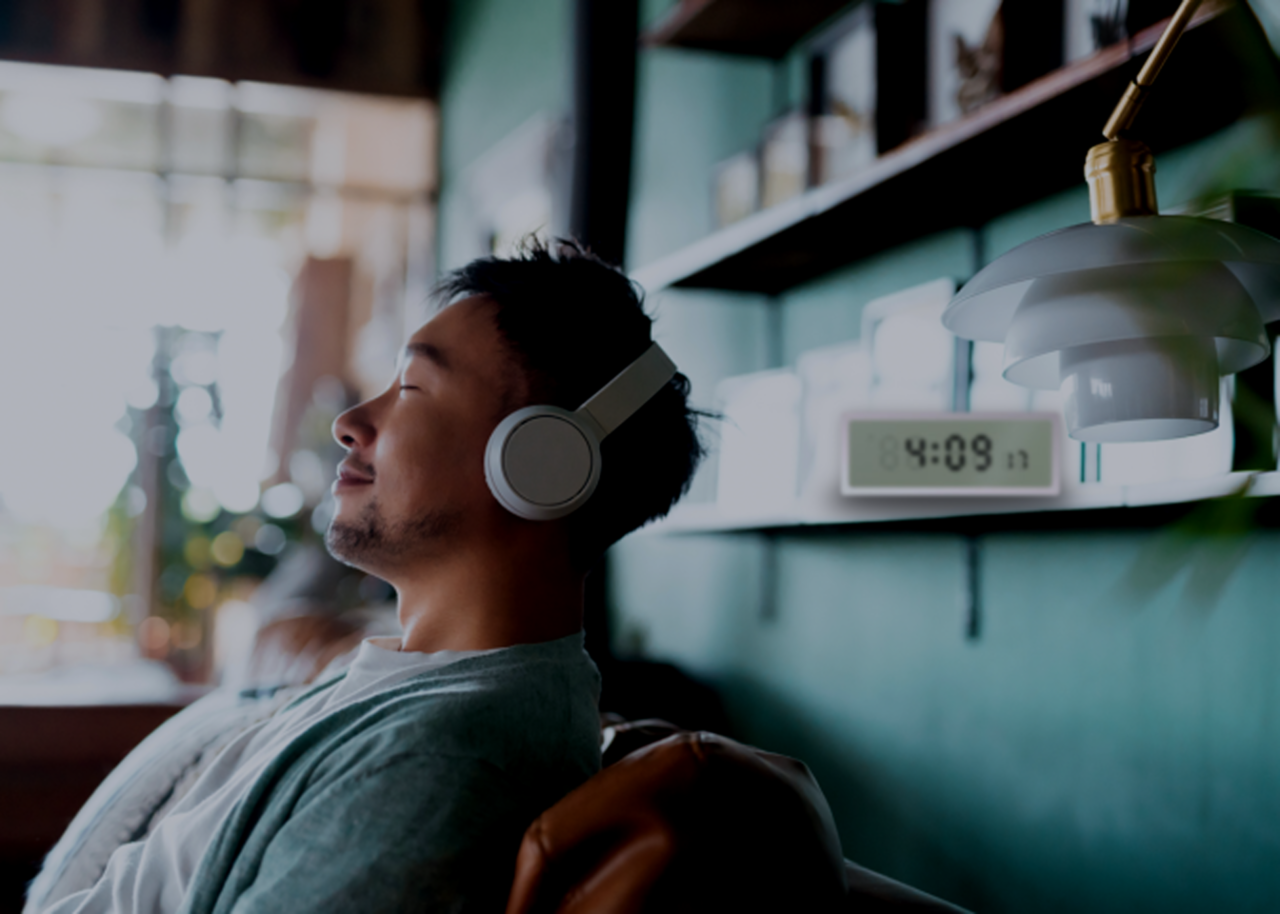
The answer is 4:09
